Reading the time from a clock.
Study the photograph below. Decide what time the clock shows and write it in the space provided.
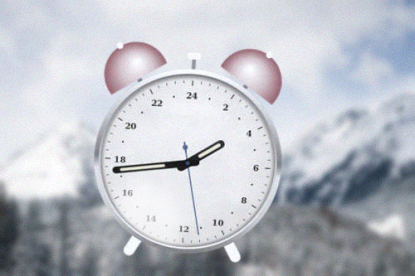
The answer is 3:43:28
